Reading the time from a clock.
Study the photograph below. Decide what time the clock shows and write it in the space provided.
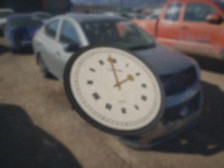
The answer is 1:59
